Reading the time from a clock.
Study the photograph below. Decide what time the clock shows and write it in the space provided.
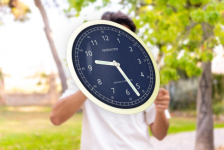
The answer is 9:27
